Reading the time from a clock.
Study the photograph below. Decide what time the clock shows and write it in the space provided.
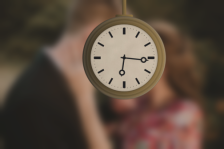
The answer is 6:16
